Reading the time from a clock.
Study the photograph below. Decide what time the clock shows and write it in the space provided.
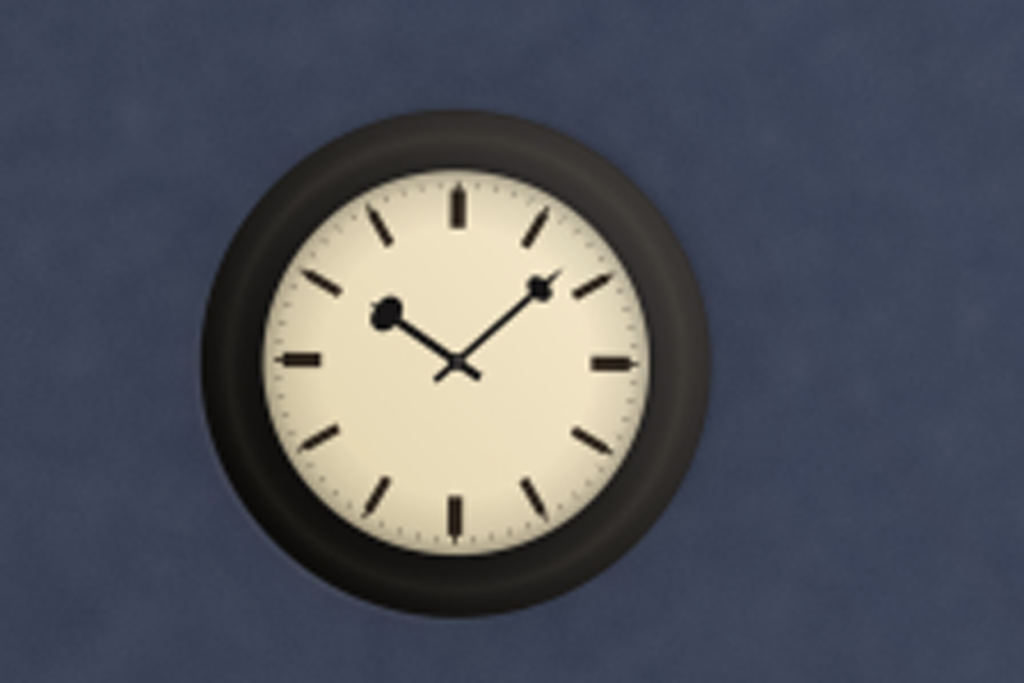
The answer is 10:08
